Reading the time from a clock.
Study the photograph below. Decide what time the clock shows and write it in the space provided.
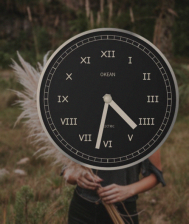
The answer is 4:32
